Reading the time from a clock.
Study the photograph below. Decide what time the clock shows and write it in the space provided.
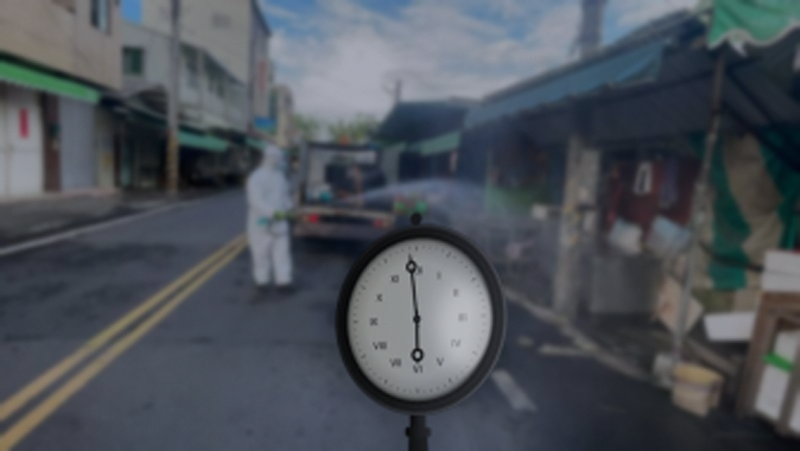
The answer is 5:59
